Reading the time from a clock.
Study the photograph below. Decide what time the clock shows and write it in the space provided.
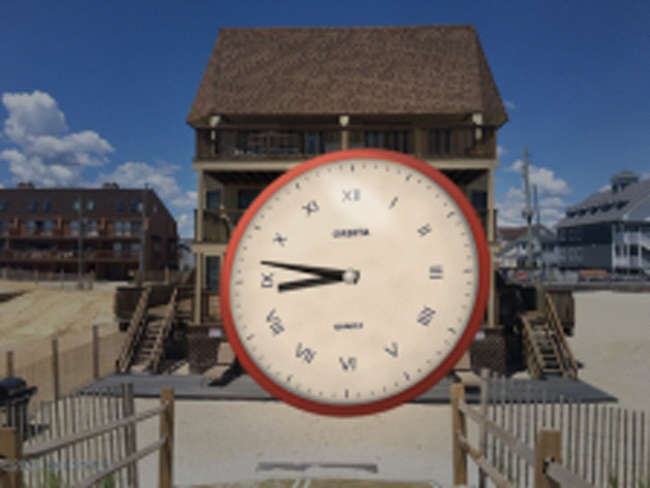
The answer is 8:47
